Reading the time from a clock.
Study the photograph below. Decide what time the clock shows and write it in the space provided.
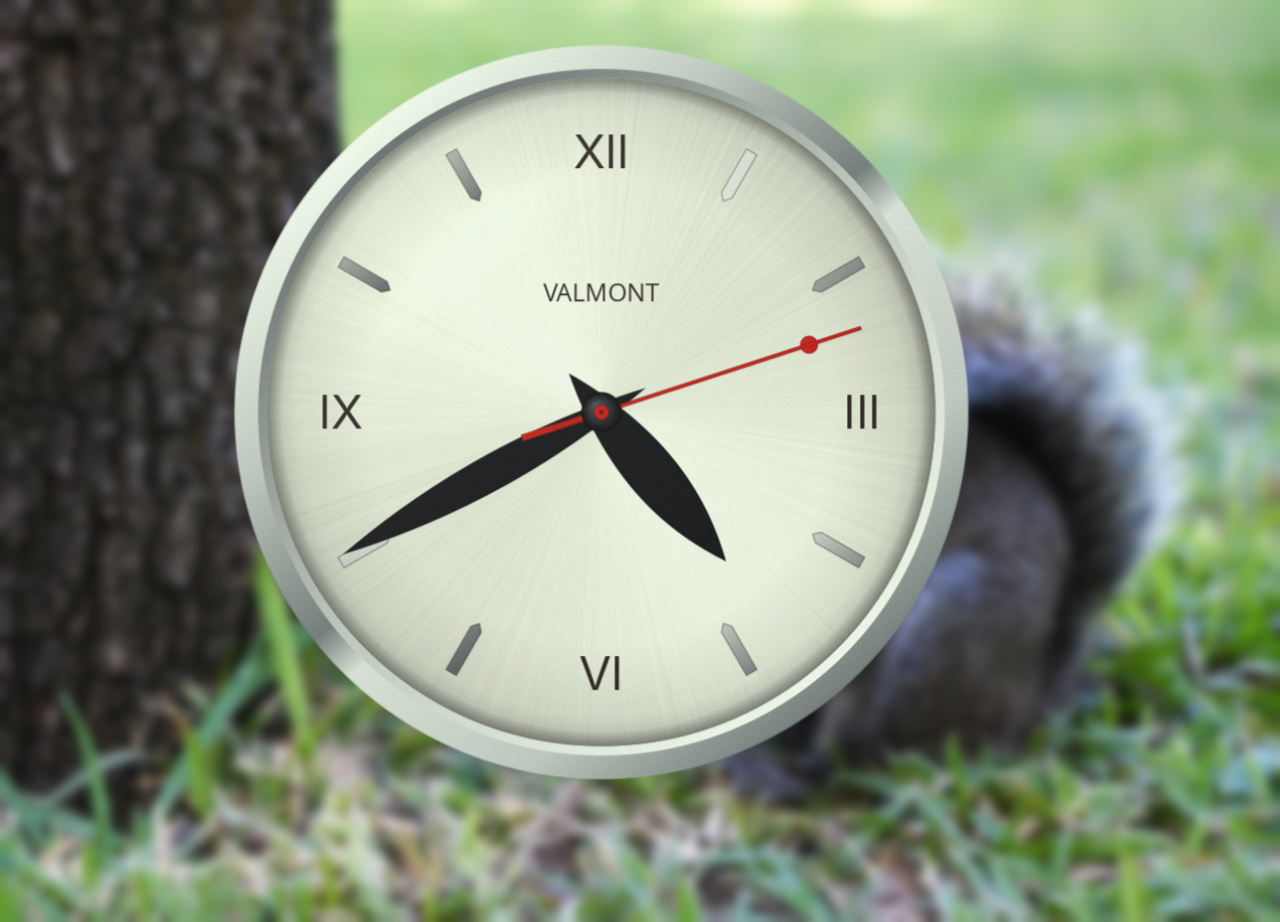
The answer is 4:40:12
